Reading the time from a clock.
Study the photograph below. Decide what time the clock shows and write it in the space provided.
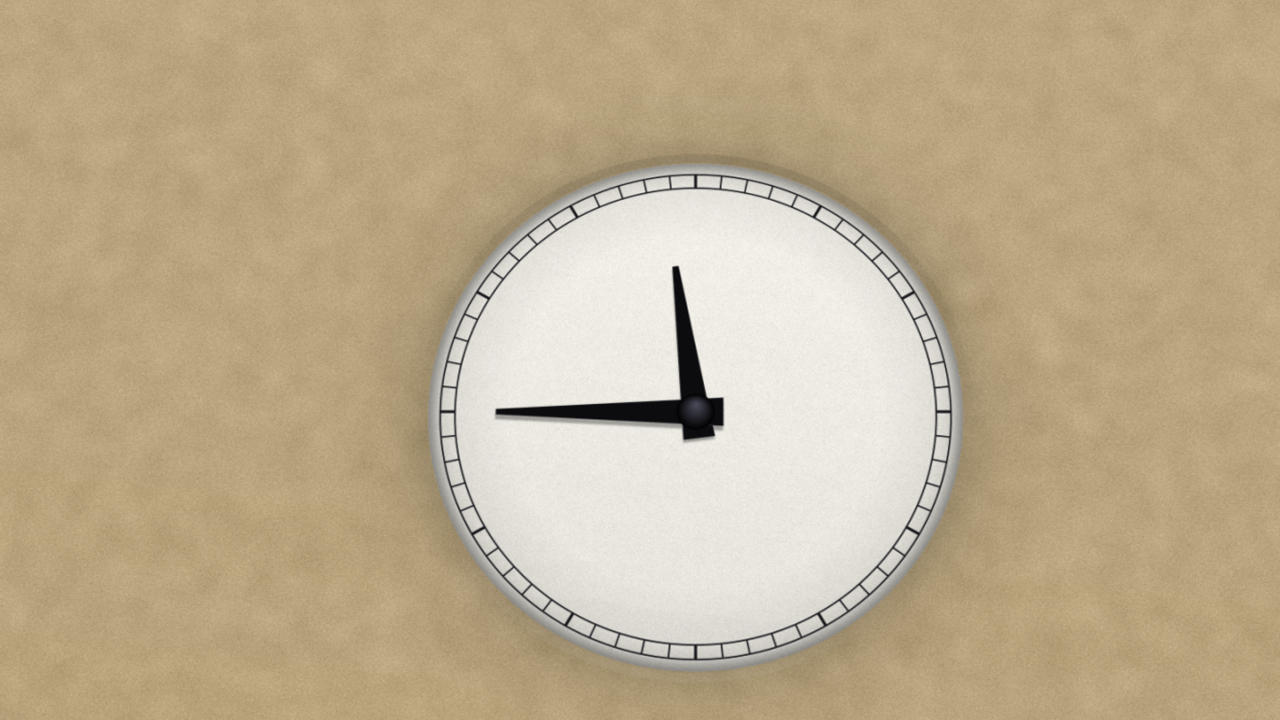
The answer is 11:45
